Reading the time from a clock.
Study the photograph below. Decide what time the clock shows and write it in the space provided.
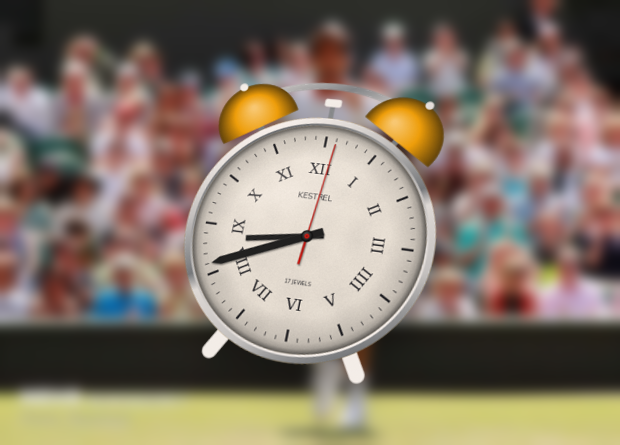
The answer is 8:41:01
